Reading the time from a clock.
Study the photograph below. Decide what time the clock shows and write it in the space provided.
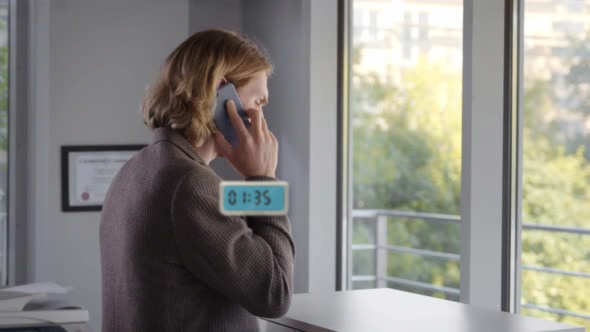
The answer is 1:35
